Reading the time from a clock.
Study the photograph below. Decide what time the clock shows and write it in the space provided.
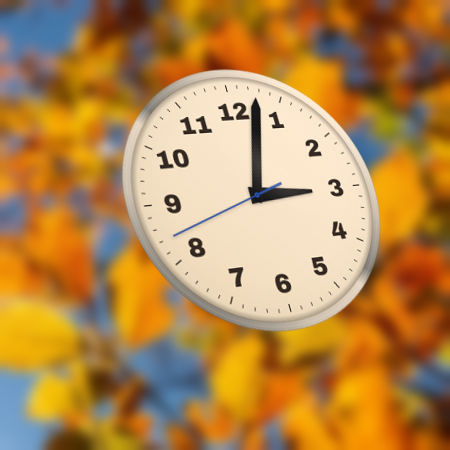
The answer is 3:02:42
